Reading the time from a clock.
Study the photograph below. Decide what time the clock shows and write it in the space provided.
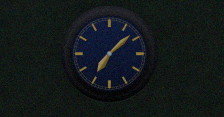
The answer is 7:08
